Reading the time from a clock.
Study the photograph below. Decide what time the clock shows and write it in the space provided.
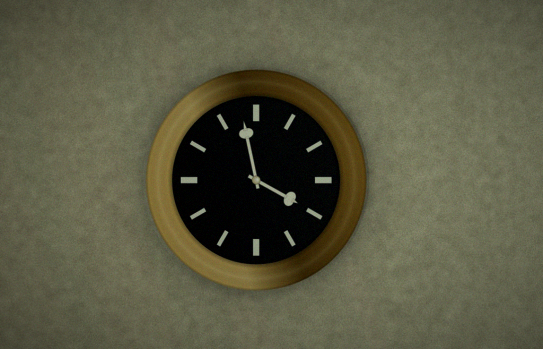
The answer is 3:58
